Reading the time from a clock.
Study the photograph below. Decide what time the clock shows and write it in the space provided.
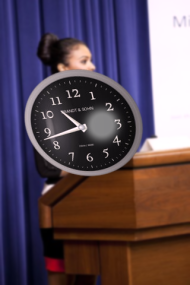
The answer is 10:43
